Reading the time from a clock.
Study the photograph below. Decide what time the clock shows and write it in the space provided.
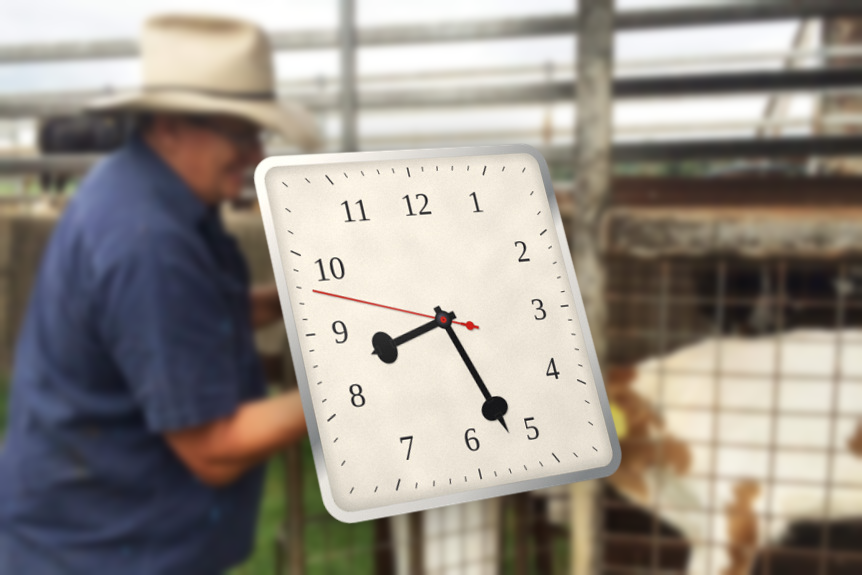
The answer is 8:26:48
